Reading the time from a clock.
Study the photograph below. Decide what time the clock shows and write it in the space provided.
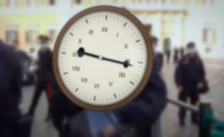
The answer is 9:16
